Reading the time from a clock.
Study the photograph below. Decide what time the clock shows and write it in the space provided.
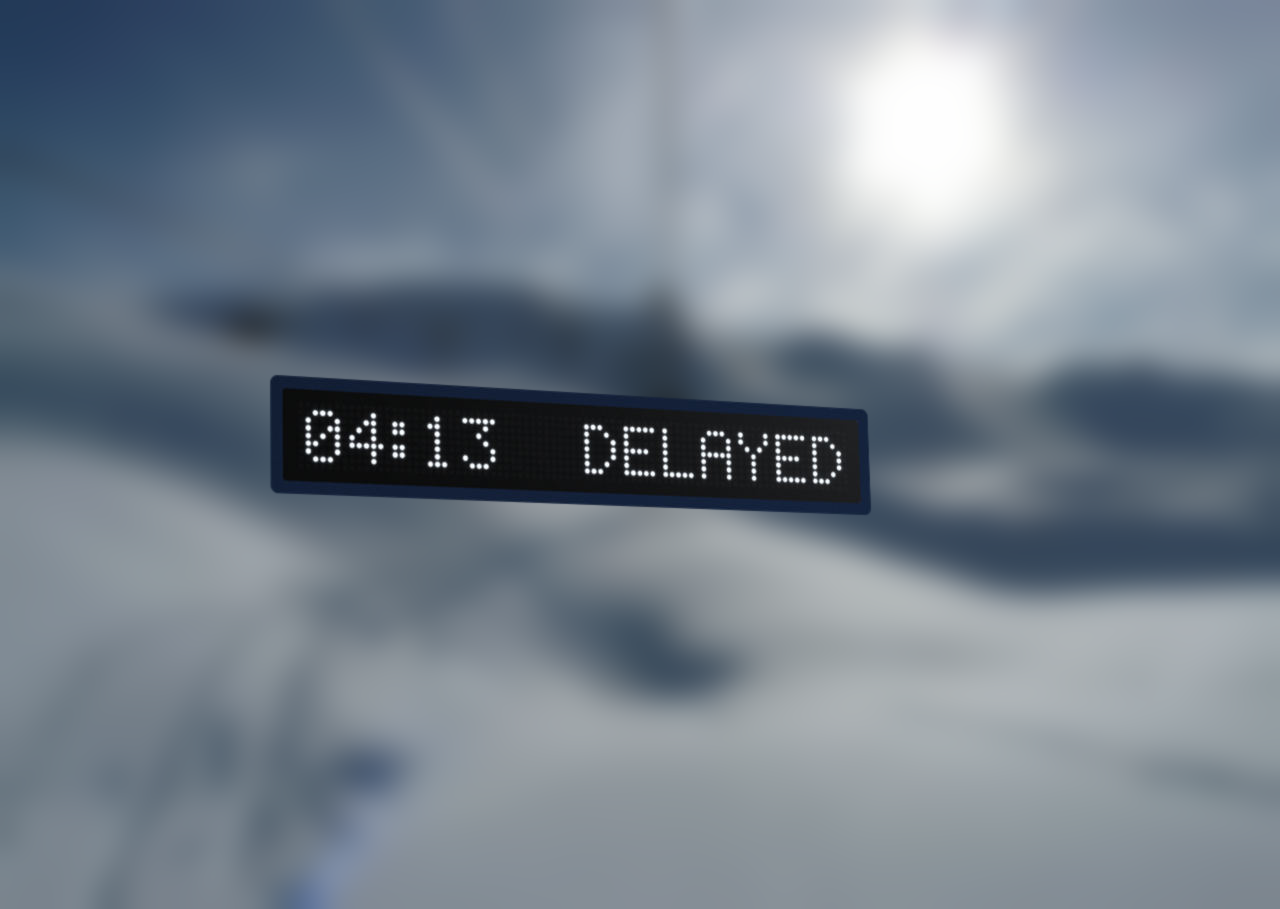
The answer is 4:13
